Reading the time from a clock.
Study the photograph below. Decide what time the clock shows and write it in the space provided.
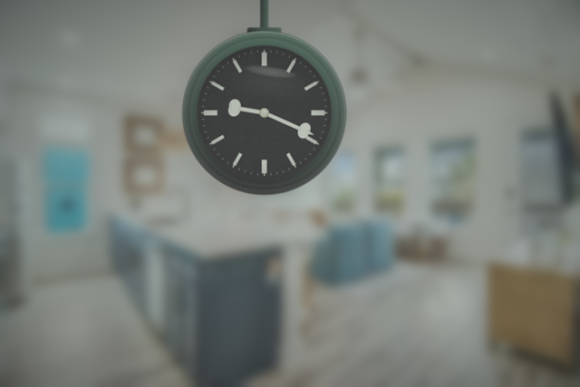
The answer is 9:19
